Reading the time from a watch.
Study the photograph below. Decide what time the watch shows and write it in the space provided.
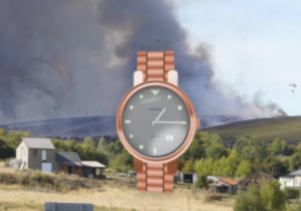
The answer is 1:15
